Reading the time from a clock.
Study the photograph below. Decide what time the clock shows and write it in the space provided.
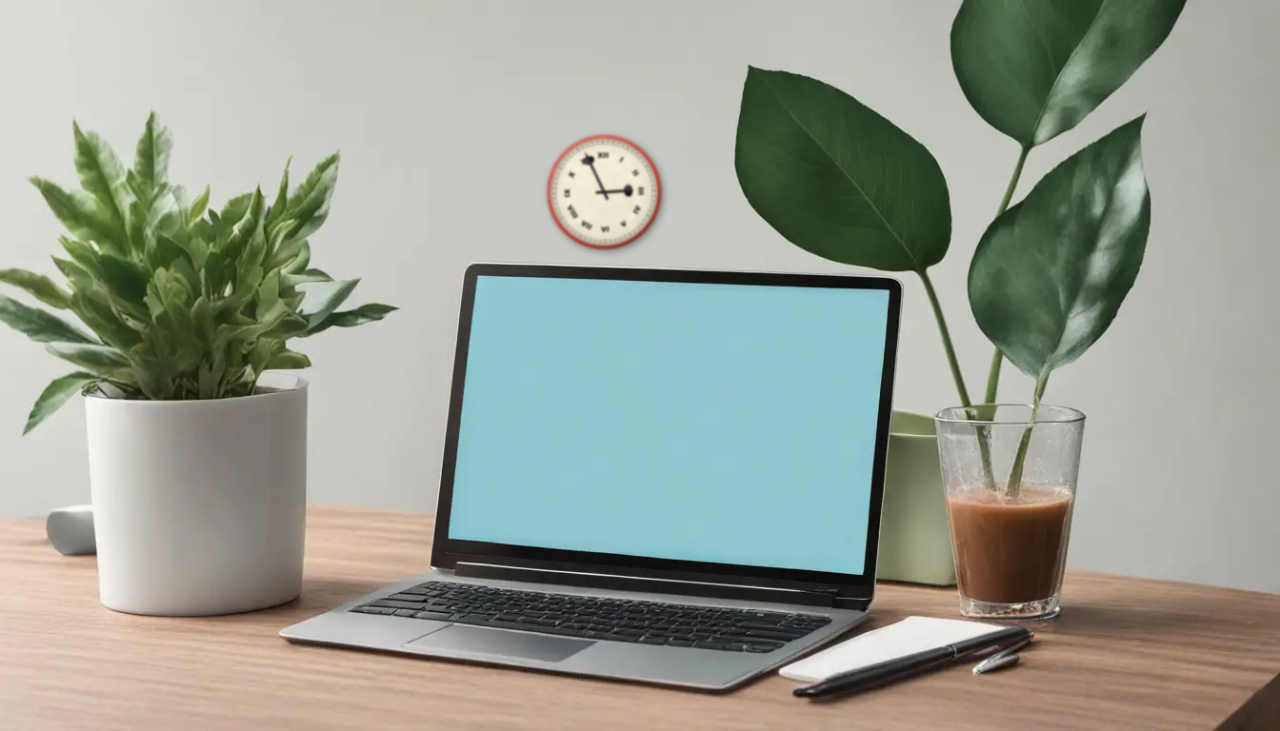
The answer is 2:56
